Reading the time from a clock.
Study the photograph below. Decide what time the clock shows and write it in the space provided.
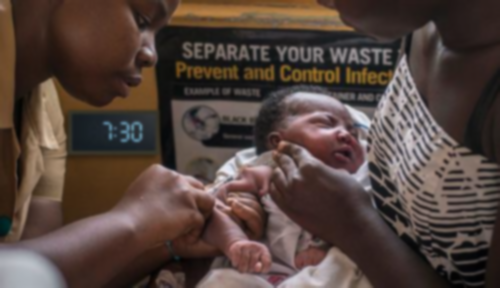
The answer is 7:30
